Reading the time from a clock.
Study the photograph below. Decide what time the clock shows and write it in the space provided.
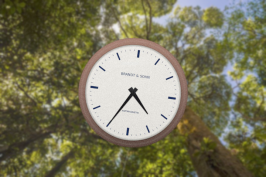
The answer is 4:35
